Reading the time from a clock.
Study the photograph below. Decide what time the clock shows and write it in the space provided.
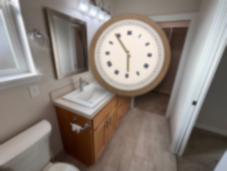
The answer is 5:54
